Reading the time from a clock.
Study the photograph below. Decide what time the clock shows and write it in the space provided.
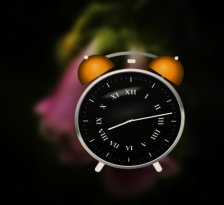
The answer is 8:13
